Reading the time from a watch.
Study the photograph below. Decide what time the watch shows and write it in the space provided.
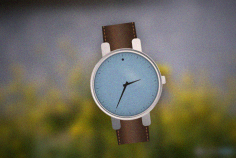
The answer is 2:35
